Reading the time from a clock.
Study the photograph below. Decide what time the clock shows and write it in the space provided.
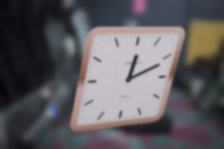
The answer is 12:11
